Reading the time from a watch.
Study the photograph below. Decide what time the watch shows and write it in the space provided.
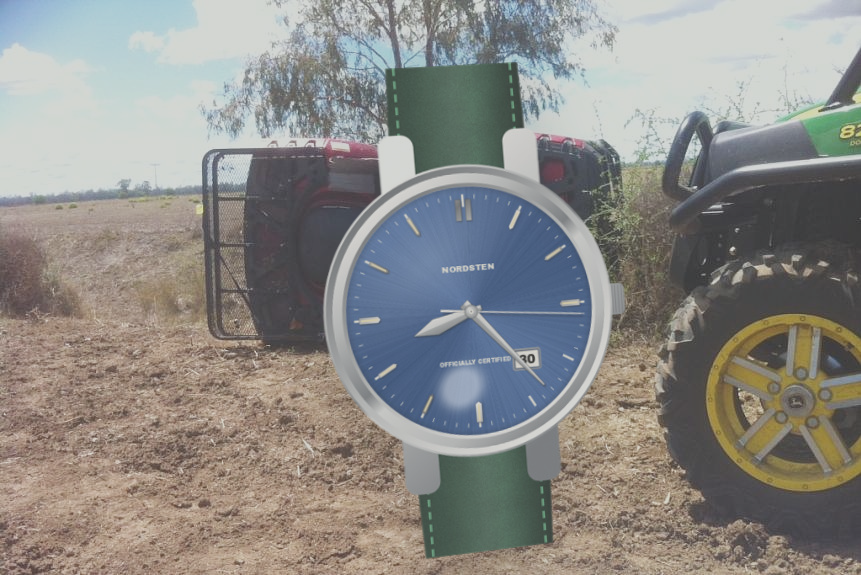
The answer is 8:23:16
